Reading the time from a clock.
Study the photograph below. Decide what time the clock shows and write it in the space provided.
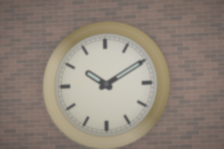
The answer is 10:10
